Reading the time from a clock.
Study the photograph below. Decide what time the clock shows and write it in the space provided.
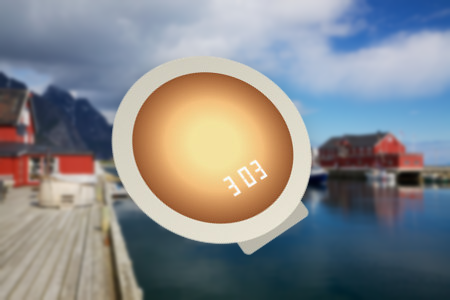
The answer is 3:03
